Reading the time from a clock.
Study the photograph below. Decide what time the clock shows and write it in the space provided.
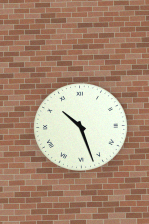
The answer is 10:27
